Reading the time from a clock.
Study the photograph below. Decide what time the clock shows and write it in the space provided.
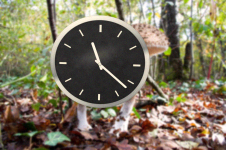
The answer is 11:22
